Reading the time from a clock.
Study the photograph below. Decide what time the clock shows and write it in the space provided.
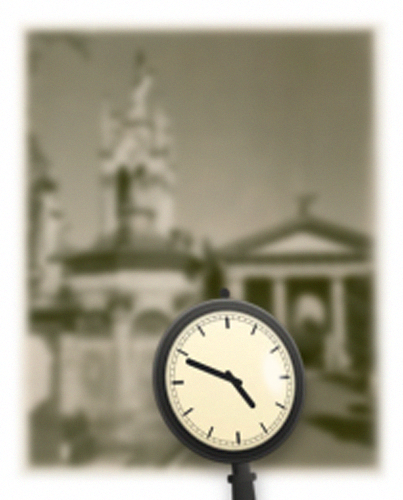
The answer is 4:49
